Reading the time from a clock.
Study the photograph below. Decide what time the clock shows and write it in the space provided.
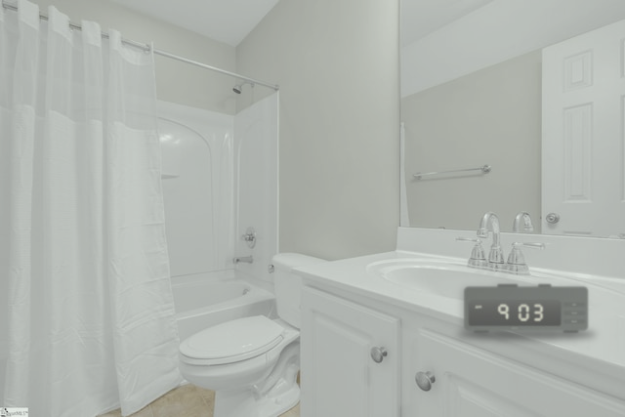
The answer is 9:03
